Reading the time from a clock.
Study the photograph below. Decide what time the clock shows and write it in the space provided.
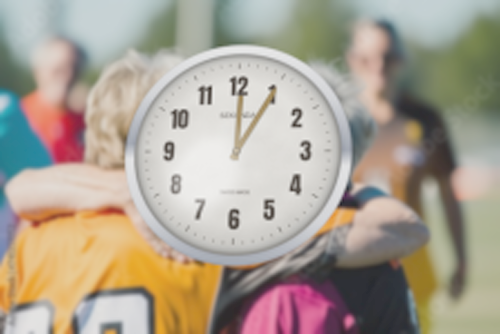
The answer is 12:05
